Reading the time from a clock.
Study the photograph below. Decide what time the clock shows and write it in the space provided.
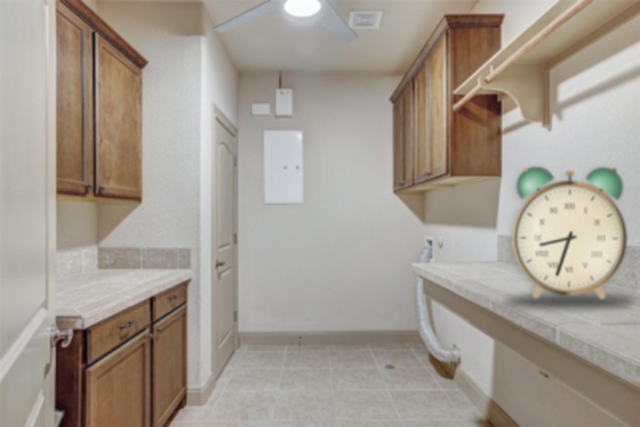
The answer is 8:33
